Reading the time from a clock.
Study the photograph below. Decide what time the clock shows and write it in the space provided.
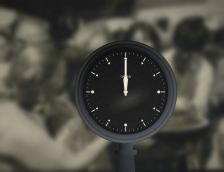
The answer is 12:00
